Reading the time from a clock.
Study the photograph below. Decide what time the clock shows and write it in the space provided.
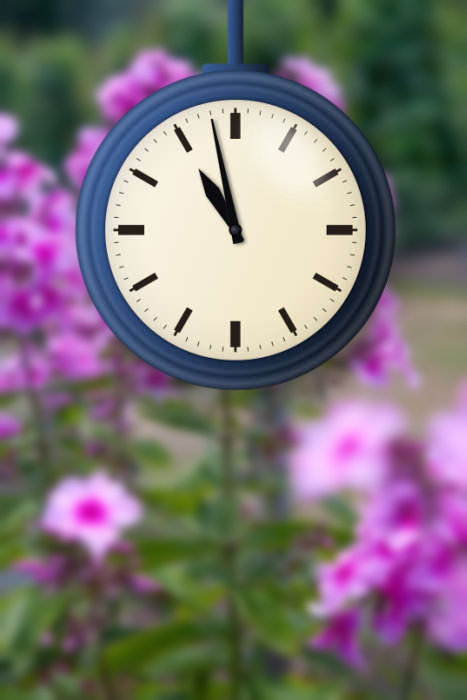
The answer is 10:58
